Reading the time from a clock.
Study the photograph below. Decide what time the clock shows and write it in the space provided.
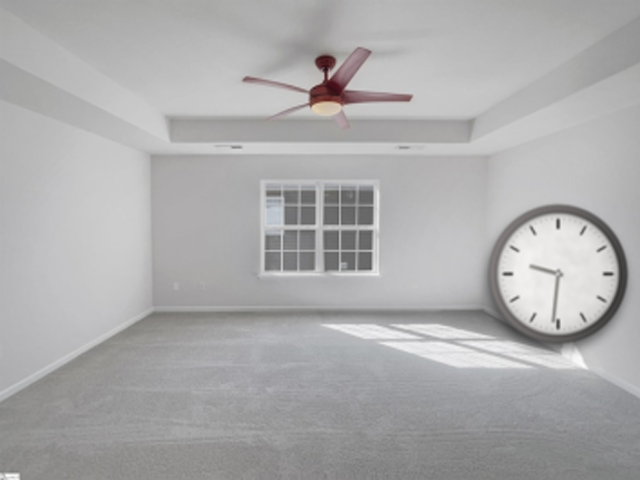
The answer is 9:31
